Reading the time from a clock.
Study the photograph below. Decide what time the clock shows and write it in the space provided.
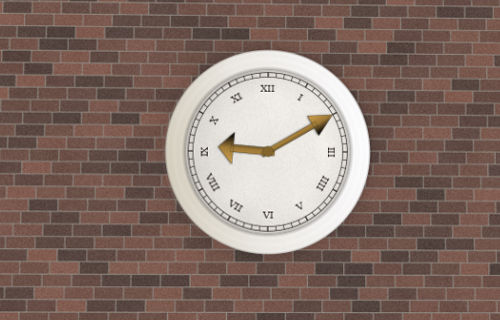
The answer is 9:10
